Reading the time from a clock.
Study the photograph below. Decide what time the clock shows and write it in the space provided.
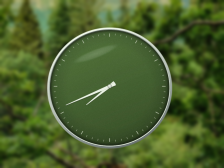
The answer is 7:41
